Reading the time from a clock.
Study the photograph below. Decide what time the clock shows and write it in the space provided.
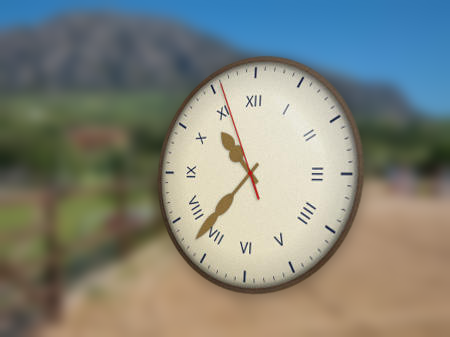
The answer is 10:36:56
